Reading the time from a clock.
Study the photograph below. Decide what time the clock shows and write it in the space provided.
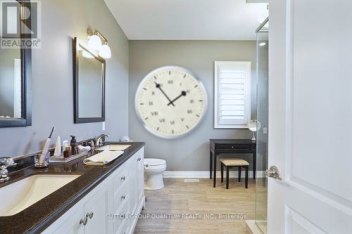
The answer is 1:54
